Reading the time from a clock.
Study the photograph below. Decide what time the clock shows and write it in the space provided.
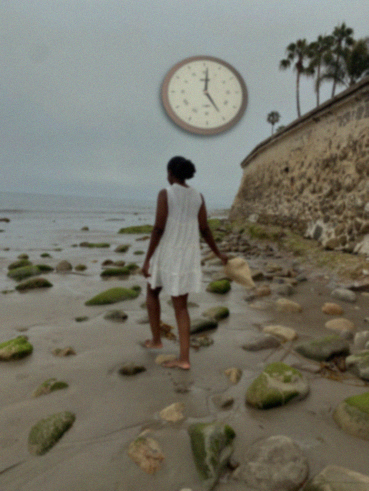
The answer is 5:01
